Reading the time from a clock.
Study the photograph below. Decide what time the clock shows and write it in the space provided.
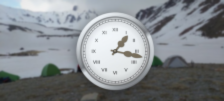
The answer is 1:17
